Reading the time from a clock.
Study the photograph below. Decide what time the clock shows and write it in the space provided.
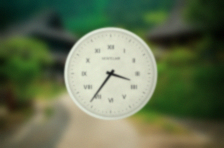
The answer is 3:36
